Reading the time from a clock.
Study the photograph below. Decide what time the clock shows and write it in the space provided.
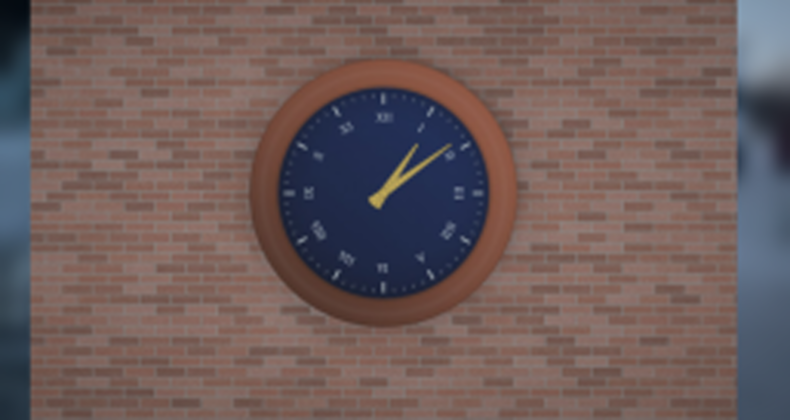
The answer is 1:09
